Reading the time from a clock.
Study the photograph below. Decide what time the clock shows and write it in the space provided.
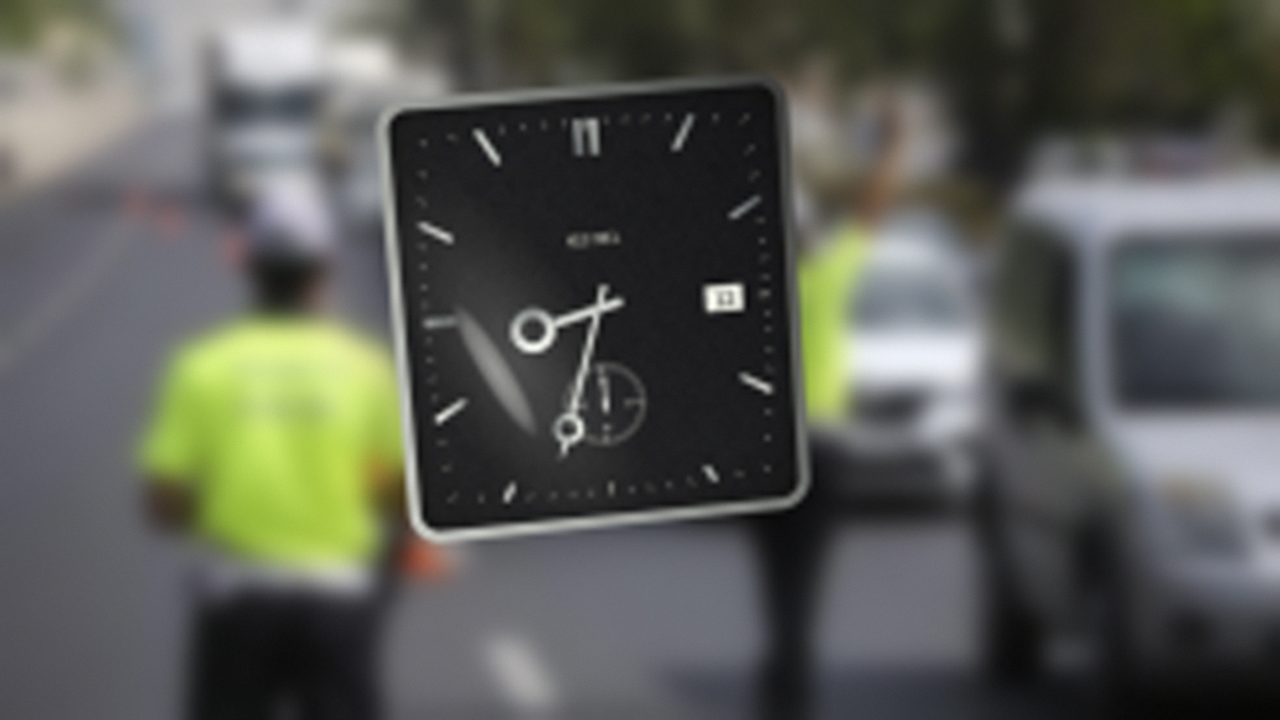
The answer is 8:33
